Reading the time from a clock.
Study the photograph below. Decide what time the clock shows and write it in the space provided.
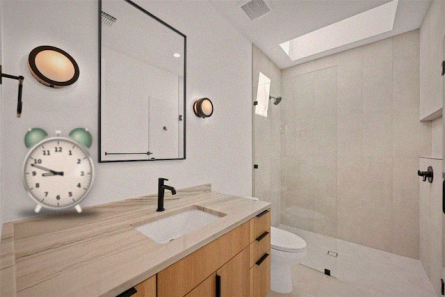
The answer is 8:48
